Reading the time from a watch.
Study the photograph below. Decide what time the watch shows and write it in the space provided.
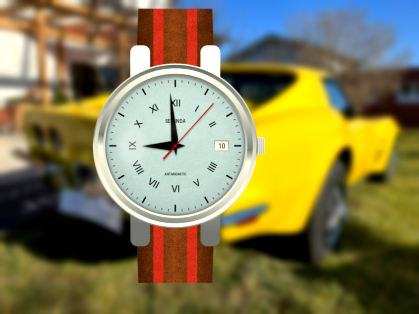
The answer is 8:59:07
